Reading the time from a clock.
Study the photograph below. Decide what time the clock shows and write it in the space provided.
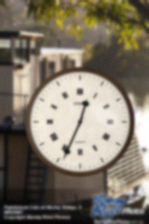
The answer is 12:34
